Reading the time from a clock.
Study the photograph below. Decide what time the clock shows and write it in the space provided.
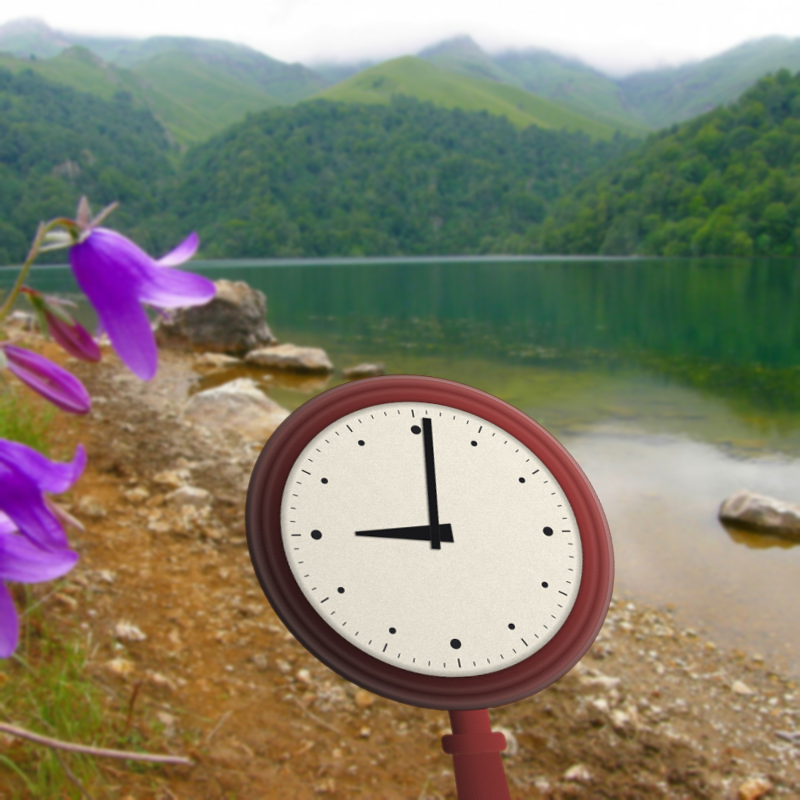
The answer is 9:01
